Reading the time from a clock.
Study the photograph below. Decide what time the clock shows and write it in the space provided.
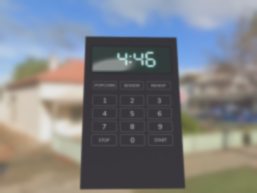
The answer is 4:46
